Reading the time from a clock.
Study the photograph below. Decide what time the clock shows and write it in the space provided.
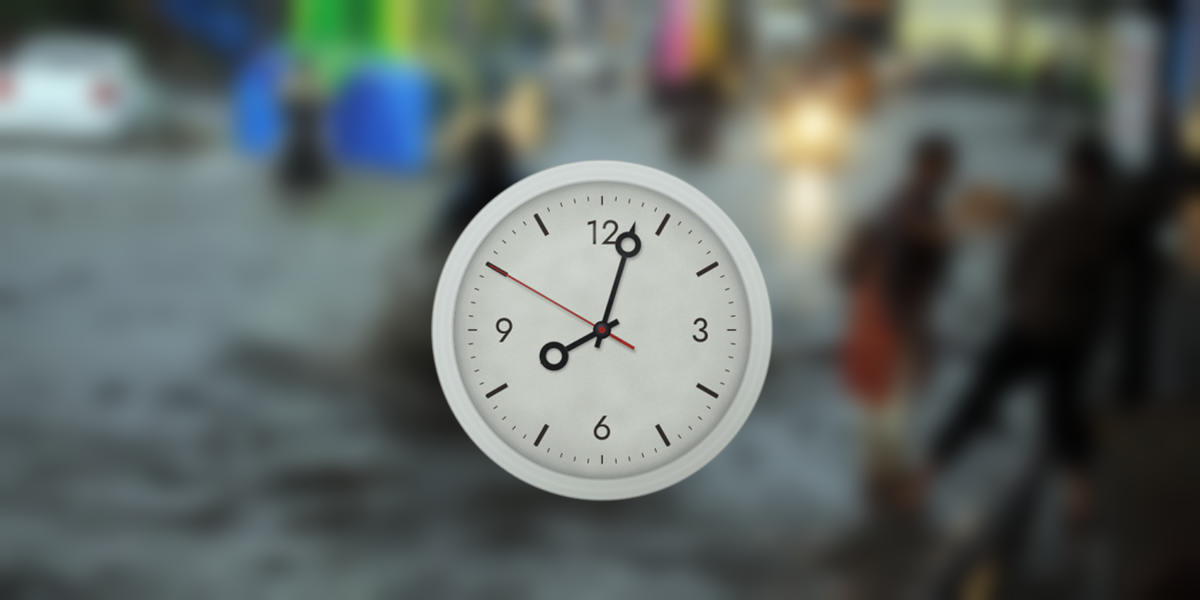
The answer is 8:02:50
